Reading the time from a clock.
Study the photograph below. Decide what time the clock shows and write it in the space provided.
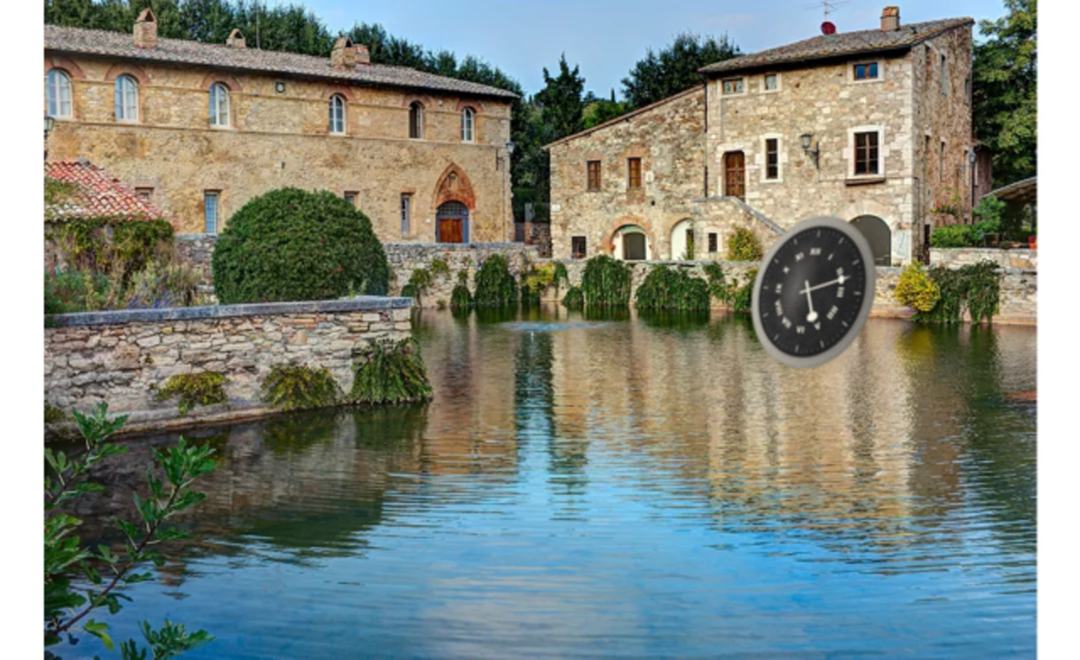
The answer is 5:12
